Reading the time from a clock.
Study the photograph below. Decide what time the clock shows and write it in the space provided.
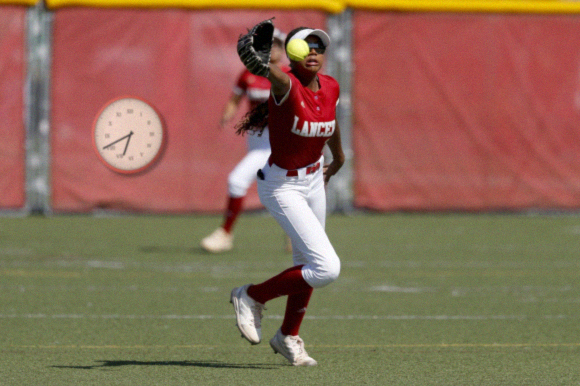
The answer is 6:41
